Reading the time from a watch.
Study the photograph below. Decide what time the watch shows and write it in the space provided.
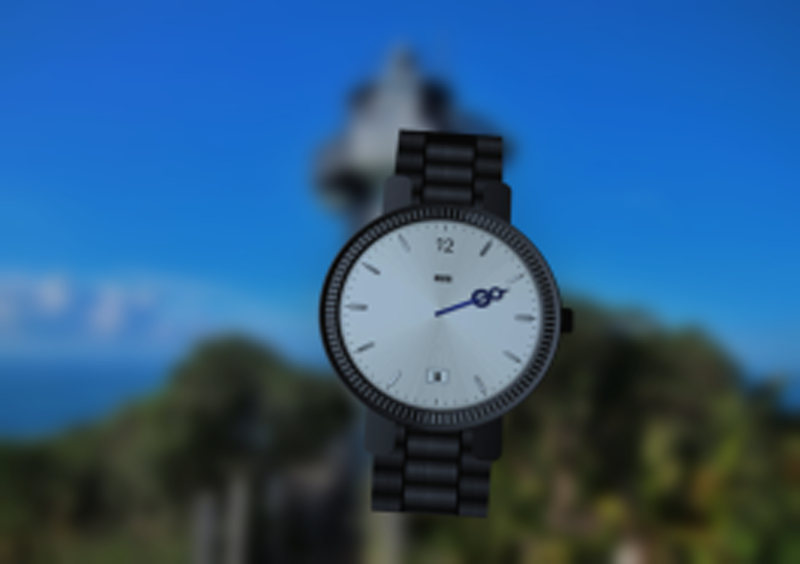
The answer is 2:11
